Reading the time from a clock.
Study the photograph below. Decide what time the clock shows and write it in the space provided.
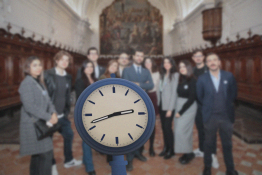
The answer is 2:42
